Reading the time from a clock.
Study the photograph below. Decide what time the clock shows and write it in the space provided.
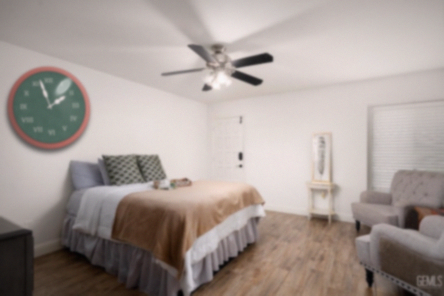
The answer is 1:57
